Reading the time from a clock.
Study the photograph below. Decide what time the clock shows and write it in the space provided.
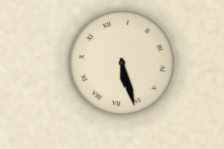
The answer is 6:31
